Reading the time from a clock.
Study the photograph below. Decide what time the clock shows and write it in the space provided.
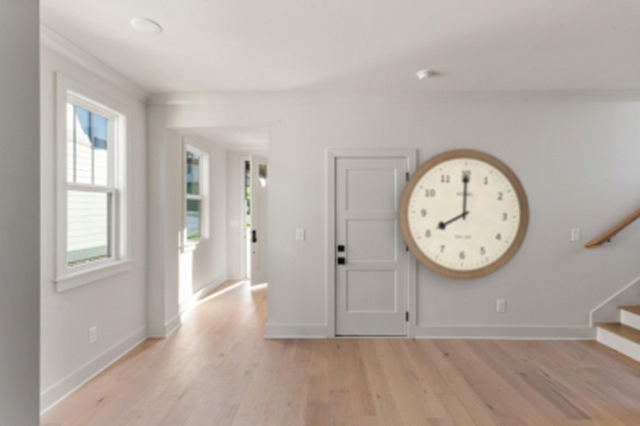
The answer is 8:00
